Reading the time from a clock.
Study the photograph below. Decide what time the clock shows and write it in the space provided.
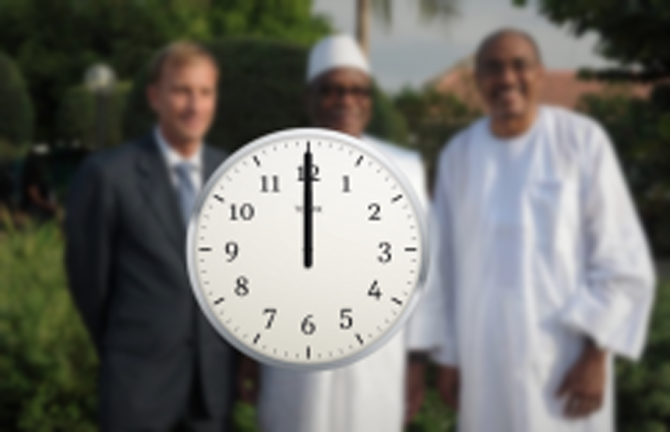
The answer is 12:00
